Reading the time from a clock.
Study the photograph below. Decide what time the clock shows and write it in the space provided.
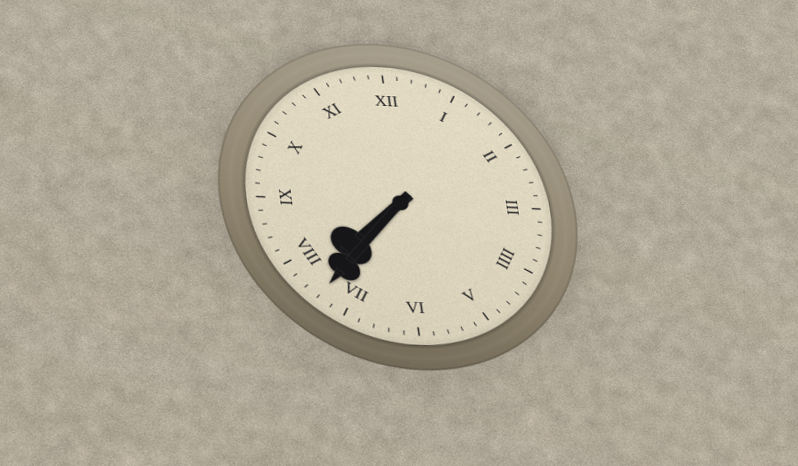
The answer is 7:37
